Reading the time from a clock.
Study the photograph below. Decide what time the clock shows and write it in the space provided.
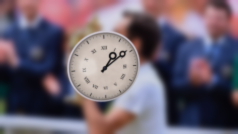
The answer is 1:09
